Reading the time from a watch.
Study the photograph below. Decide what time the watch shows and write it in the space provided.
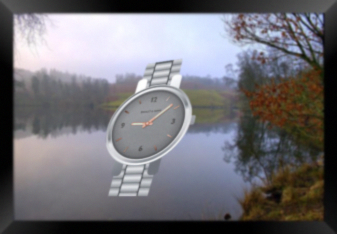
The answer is 9:08
